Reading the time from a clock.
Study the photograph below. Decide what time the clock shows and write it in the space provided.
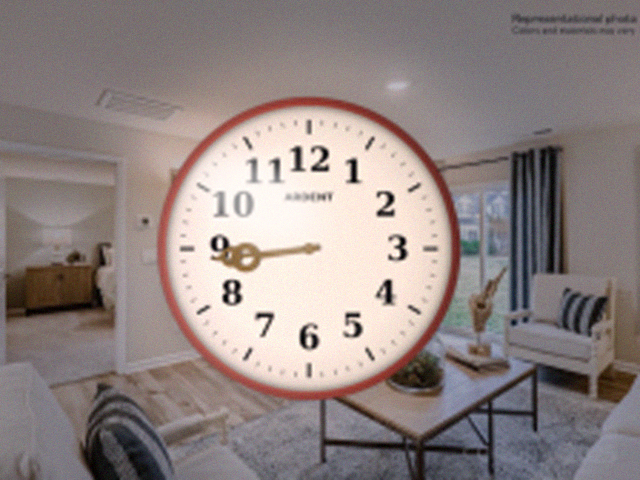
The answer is 8:44
